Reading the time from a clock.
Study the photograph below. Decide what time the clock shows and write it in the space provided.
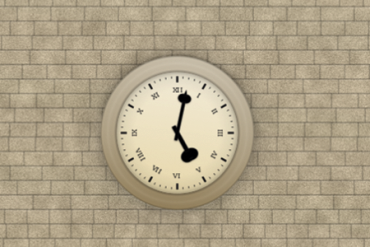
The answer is 5:02
